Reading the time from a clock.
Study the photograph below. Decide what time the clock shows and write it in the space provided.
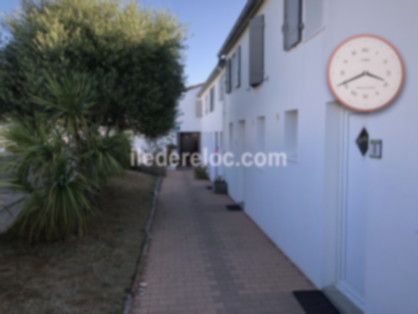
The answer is 3:41
